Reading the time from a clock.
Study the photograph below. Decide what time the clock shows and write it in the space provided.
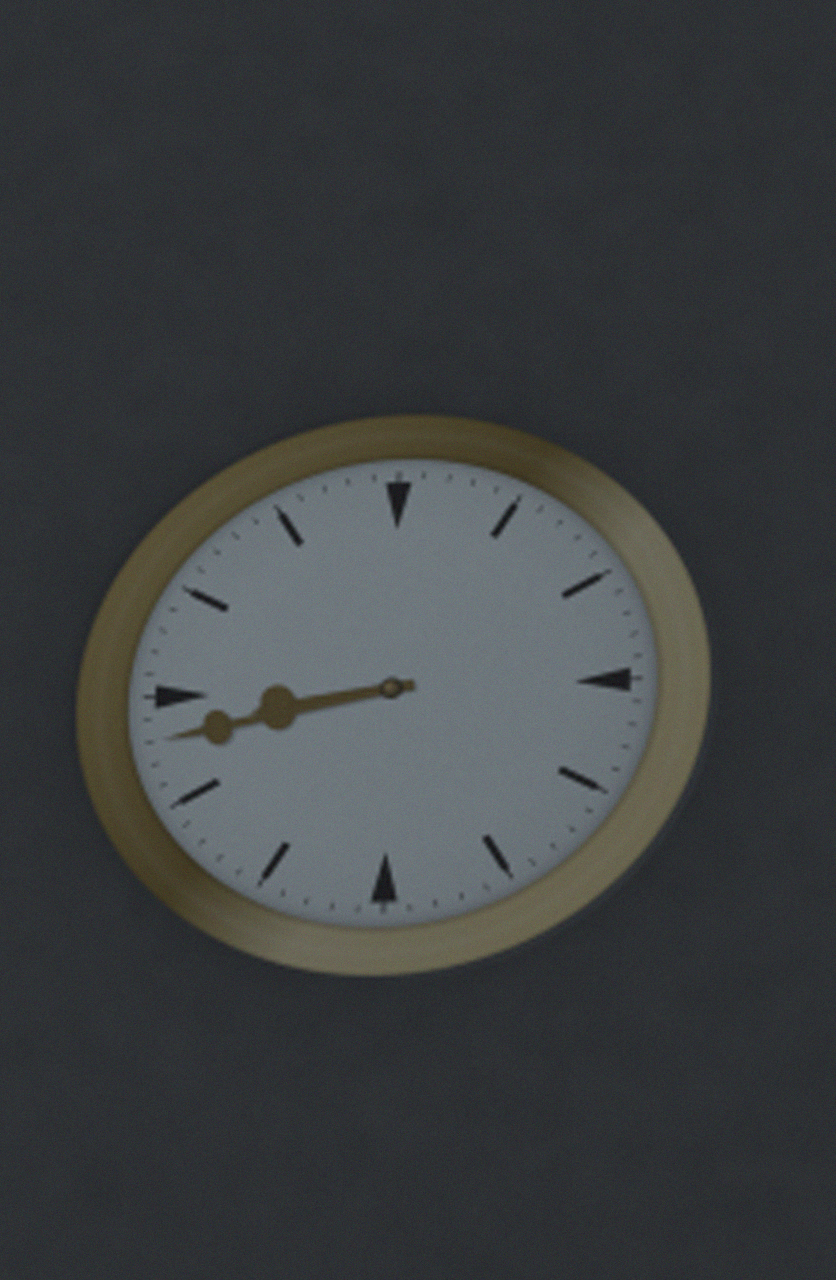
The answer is 8:43
